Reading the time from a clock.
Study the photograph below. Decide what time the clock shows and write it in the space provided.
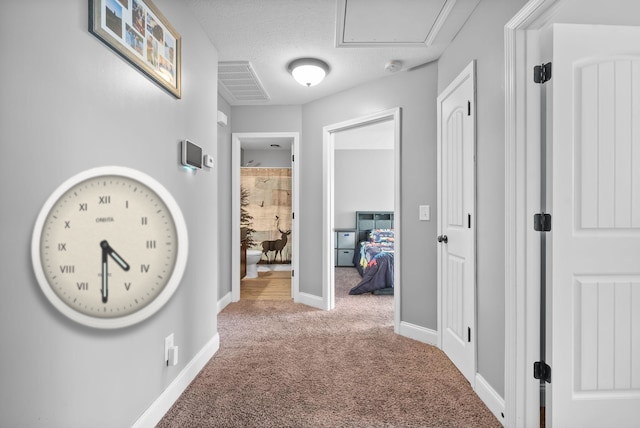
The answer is 4:30
